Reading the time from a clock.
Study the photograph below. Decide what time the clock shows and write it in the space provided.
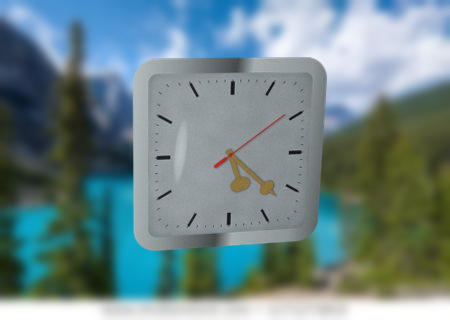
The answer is 5:22:09
